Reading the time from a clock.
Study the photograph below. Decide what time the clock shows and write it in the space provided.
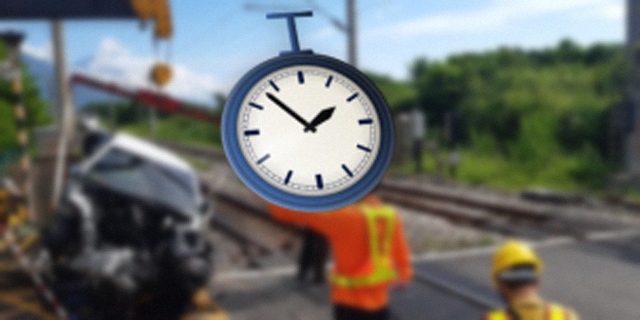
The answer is 1:53
